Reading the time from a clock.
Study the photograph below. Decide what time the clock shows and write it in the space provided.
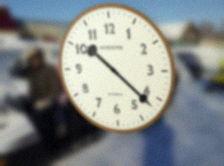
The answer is 10:22
